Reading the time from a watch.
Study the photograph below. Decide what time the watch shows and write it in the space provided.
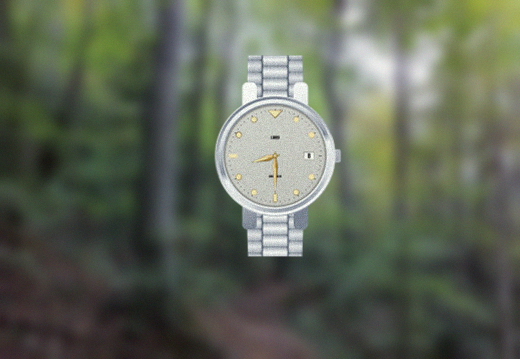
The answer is 8:30
